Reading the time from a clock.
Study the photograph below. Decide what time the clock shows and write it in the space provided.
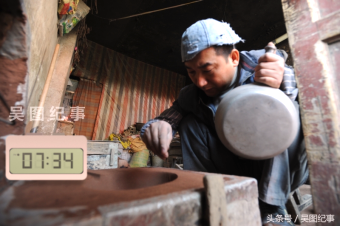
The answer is 7:34
